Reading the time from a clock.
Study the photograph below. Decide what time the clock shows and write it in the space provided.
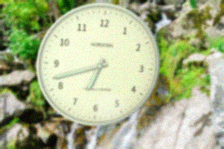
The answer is 6:42
